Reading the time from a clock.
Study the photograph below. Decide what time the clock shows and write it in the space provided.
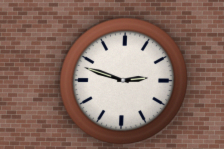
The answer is 2:48
